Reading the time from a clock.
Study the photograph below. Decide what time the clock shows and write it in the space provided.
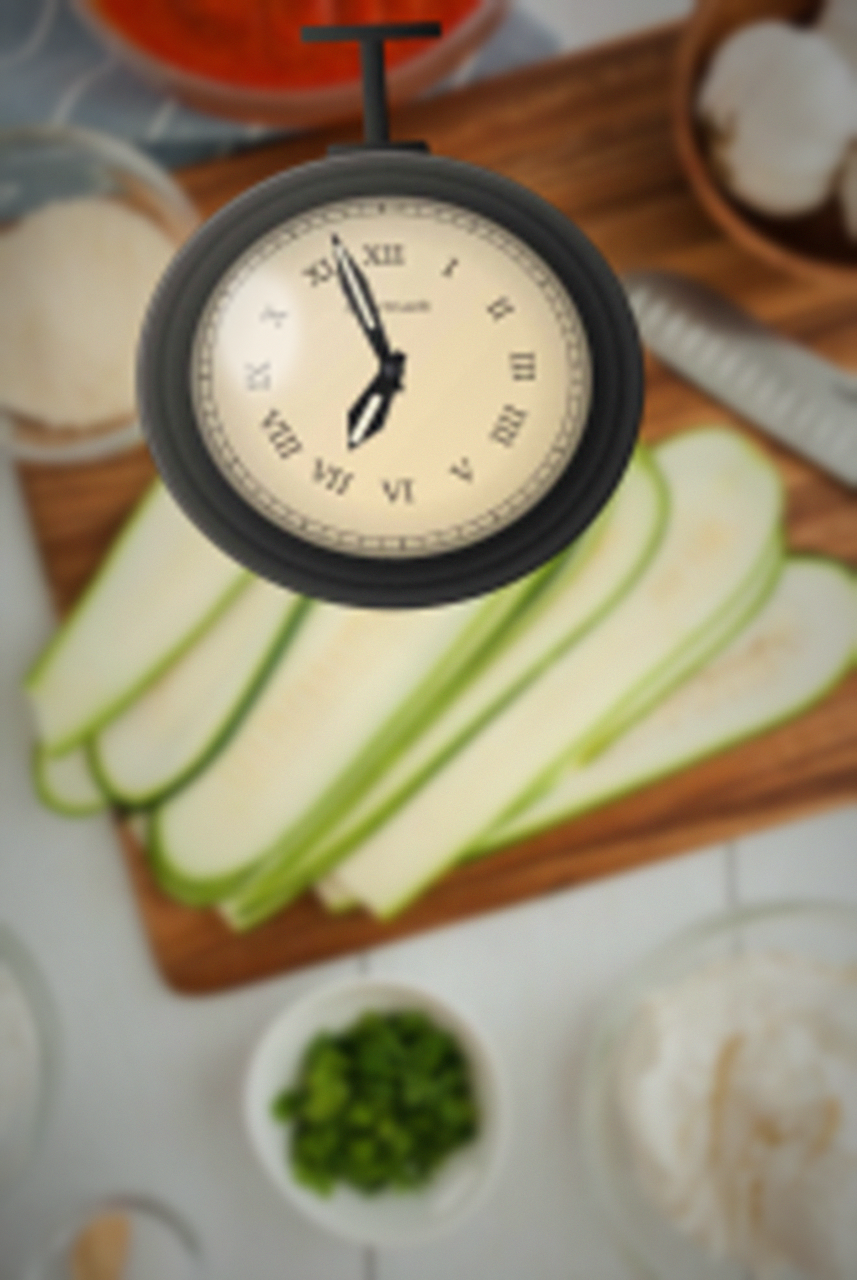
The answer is 6:57
